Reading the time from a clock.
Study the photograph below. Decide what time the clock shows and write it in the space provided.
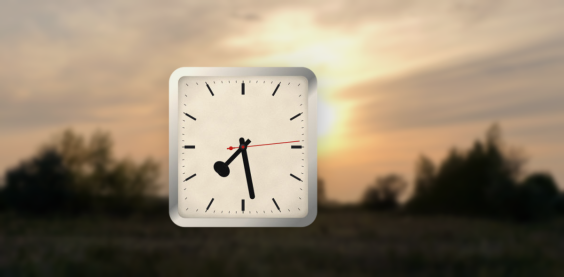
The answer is 7:28:14
